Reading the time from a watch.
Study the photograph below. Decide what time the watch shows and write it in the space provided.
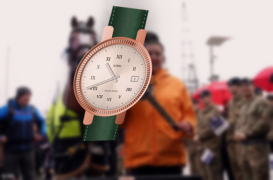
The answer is 10:41
